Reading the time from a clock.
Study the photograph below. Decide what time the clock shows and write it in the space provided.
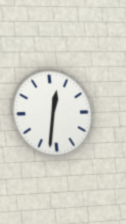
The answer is 12:32
